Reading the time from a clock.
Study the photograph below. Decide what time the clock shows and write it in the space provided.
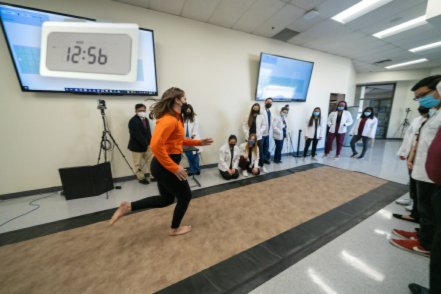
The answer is 12:56
